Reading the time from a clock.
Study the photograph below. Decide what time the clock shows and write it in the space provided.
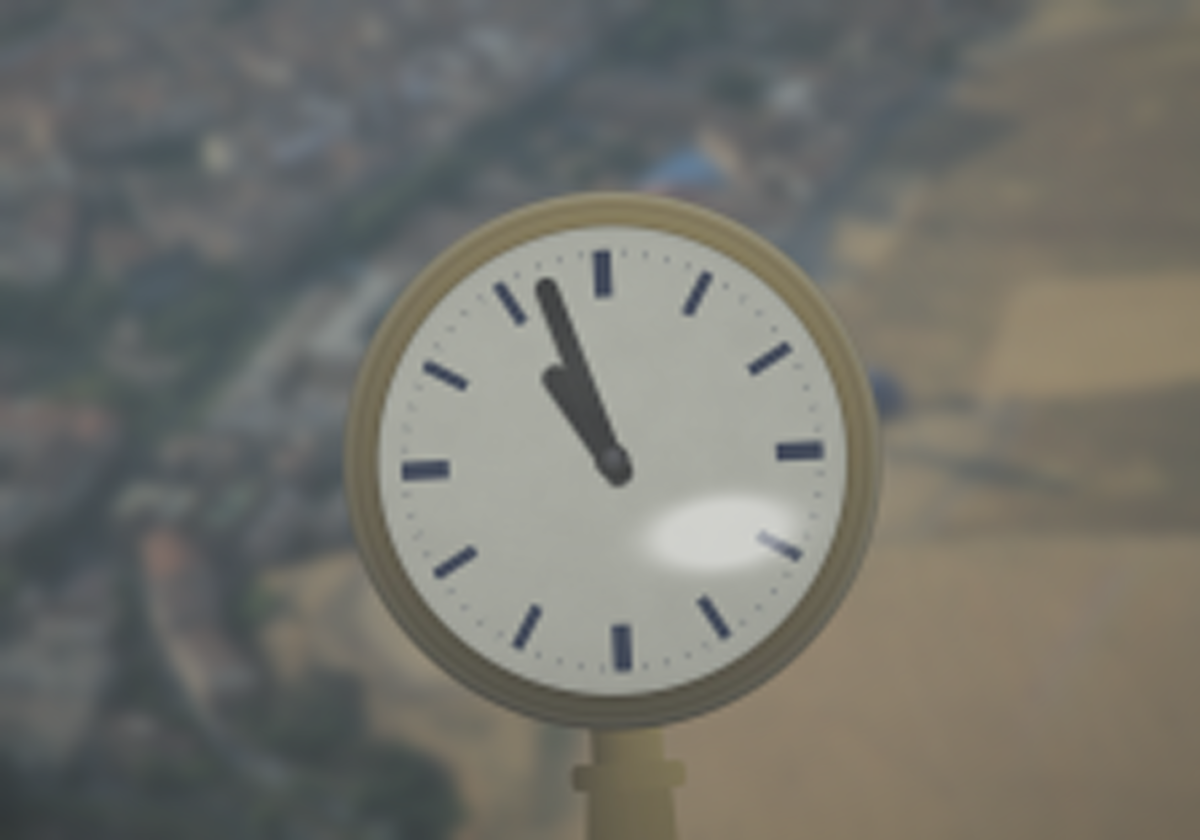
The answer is 10:57
